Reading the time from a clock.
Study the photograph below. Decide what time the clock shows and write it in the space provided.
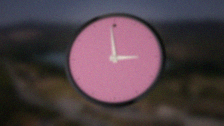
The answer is 2:59
